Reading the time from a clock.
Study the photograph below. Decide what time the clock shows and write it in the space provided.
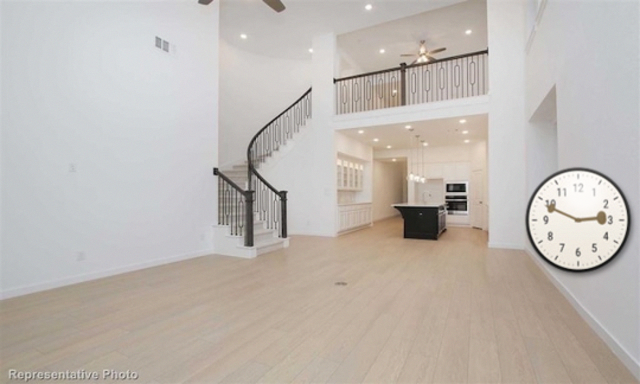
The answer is 2:49
